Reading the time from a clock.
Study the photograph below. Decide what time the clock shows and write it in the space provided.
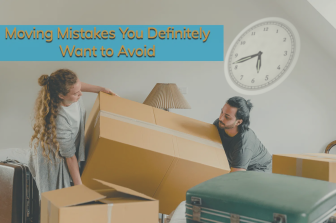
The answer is 5:42
